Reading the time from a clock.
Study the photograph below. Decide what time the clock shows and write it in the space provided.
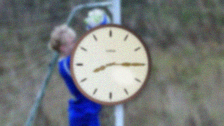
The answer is 8:15
